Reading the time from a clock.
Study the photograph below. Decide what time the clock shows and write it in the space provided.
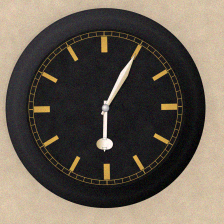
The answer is 6:05
